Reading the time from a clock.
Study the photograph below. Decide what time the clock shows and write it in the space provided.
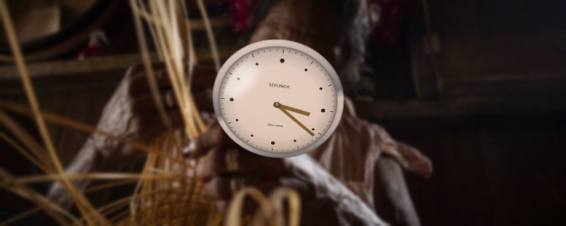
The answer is 3:21
